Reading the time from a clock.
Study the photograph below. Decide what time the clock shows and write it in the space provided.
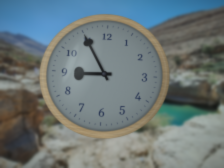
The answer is 8:55
